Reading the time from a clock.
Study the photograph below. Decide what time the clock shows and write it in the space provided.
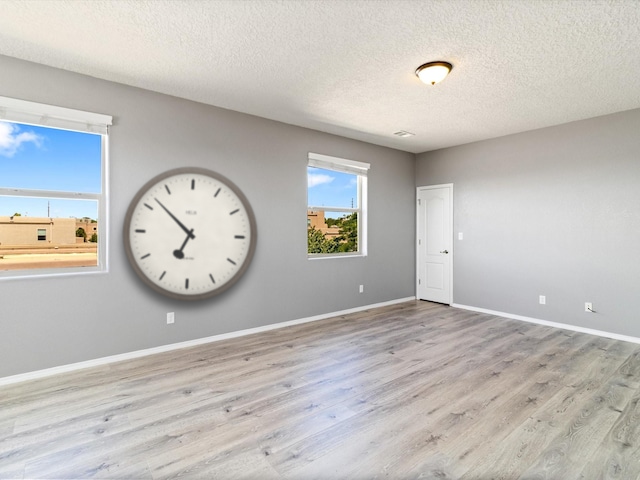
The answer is 6:52
